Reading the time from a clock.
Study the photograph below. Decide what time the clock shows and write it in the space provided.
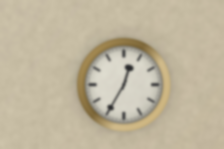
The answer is 12:35
